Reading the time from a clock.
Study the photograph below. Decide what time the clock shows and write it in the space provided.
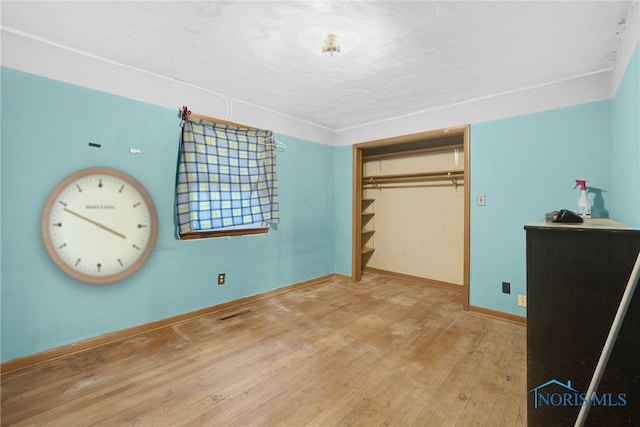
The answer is 3:49
